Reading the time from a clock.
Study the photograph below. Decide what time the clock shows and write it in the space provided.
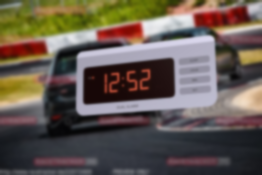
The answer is 12:52
